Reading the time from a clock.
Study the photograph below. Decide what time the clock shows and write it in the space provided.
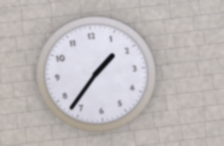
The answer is 1:37
